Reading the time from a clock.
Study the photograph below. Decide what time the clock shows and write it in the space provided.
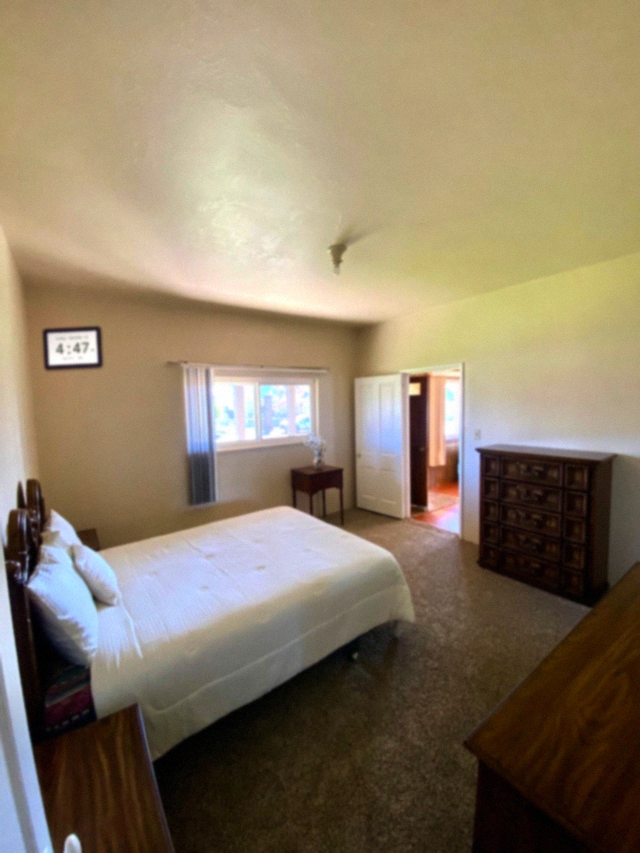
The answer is 4:47
